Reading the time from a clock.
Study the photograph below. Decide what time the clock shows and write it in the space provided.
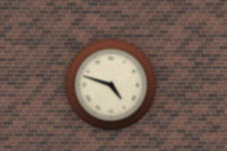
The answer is 4:48
